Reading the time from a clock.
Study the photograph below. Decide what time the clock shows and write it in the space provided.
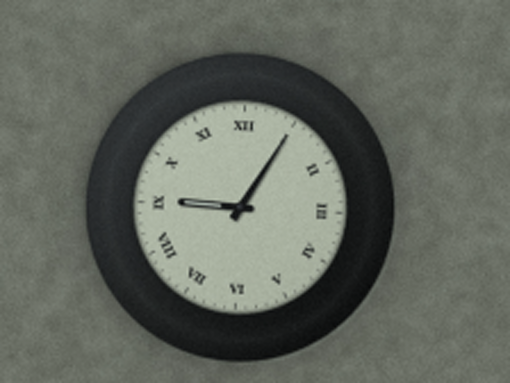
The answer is 9:05
